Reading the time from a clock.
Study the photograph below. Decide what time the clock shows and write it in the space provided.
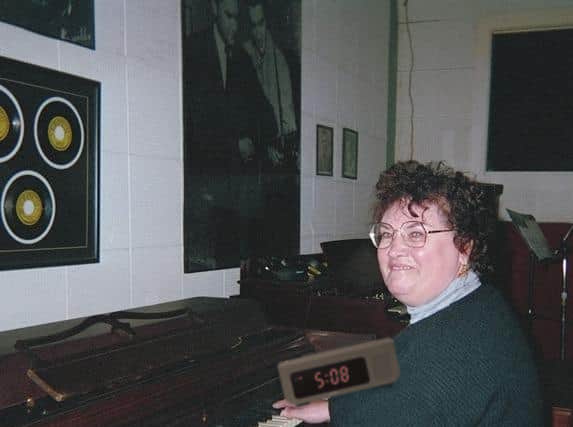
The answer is 5:08
